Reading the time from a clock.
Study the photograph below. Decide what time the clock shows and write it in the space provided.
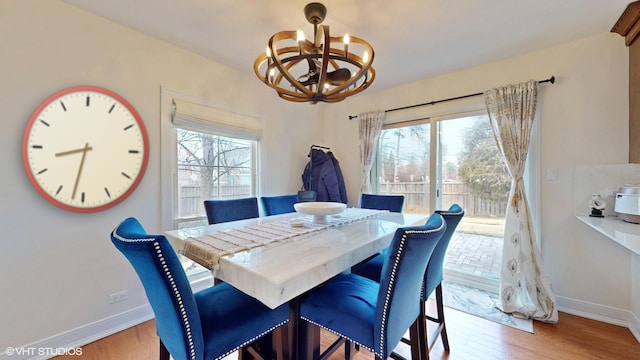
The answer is 8:32
